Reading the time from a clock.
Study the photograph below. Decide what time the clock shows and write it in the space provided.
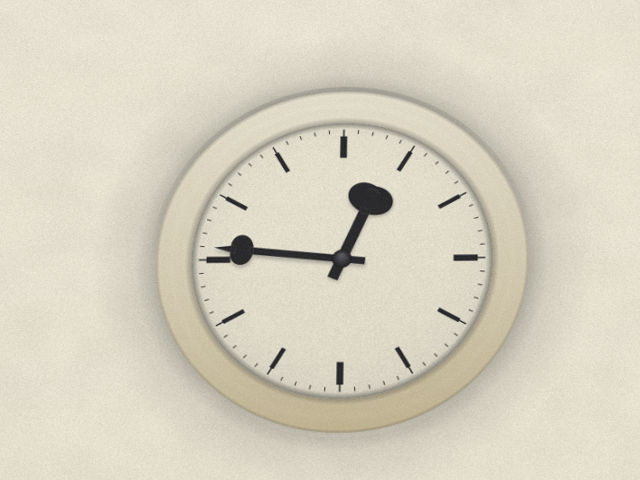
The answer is 12:46
